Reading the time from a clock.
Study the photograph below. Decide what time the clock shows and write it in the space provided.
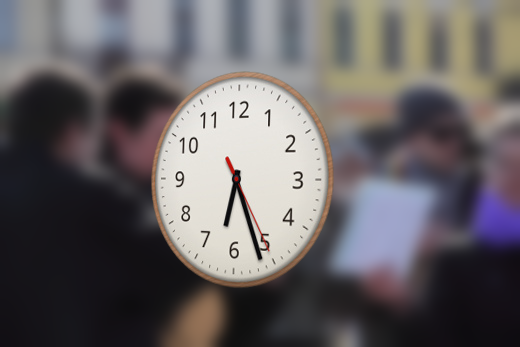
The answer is 6:26:25
